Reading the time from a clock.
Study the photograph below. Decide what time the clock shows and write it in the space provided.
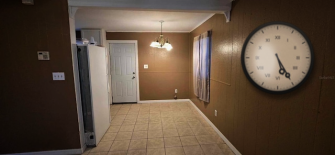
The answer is 5:25
